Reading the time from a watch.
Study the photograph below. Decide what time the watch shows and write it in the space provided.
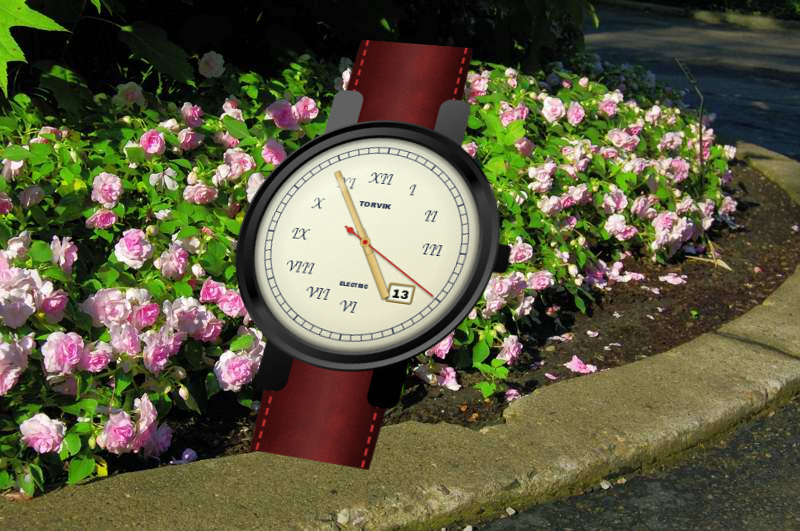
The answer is 4:54:20
